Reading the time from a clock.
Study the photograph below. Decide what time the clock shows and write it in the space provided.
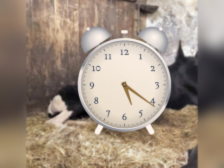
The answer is 5:21
